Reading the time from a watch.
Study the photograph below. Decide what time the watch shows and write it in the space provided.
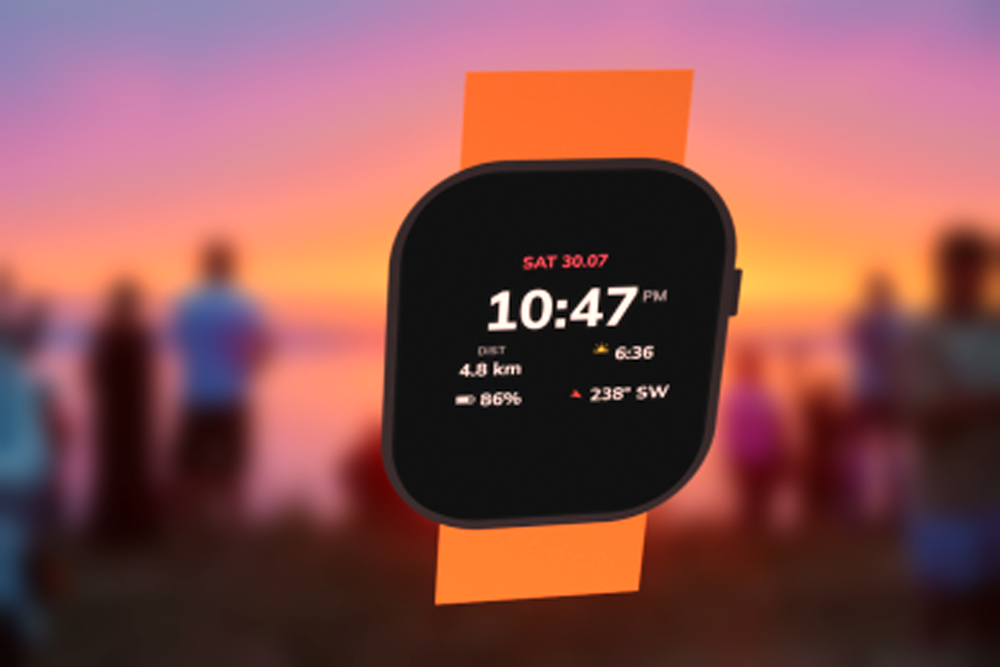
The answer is 10:47
